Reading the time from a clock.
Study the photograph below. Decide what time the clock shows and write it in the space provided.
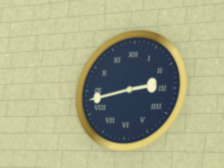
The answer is 2:43
